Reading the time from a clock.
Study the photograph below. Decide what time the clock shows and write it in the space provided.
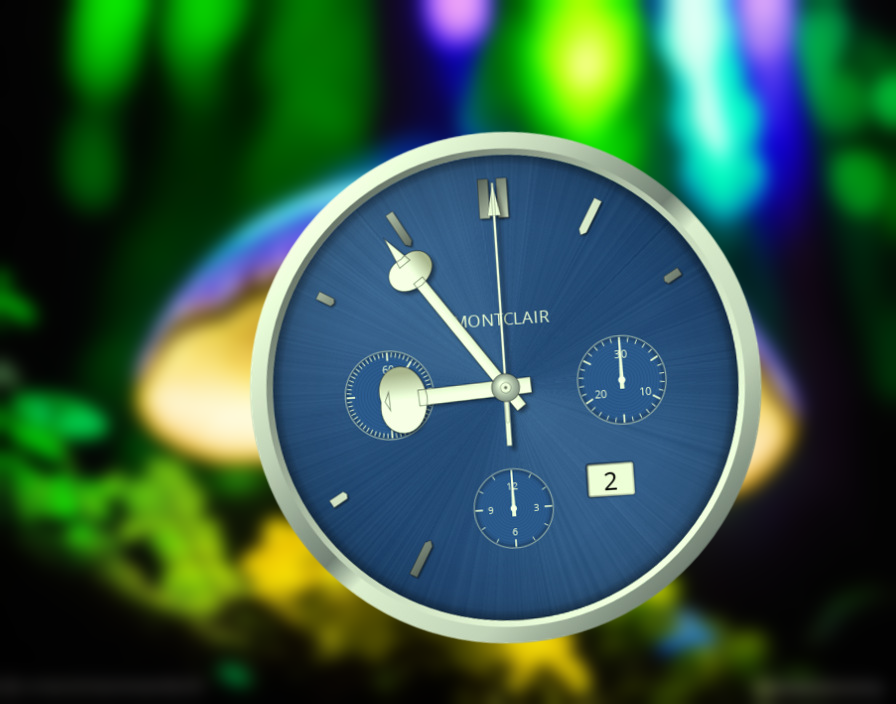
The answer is 8:54:06
